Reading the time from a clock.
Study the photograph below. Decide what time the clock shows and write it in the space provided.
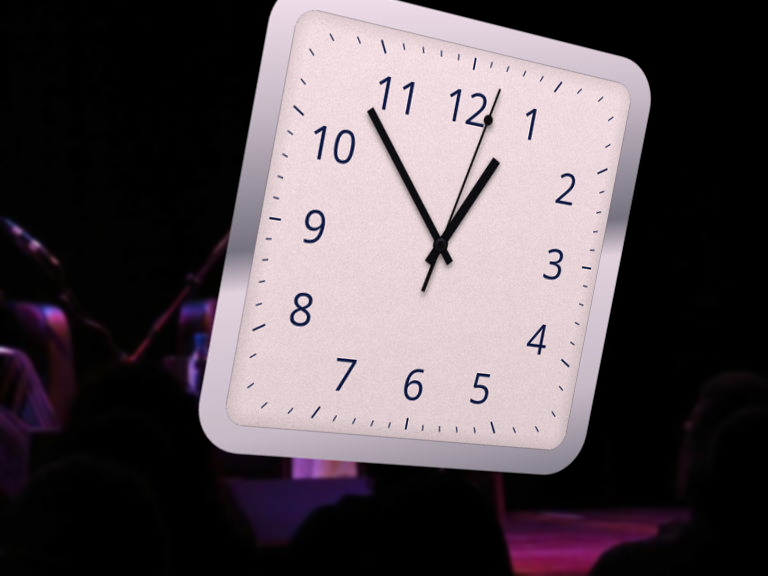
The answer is 12:53:02
